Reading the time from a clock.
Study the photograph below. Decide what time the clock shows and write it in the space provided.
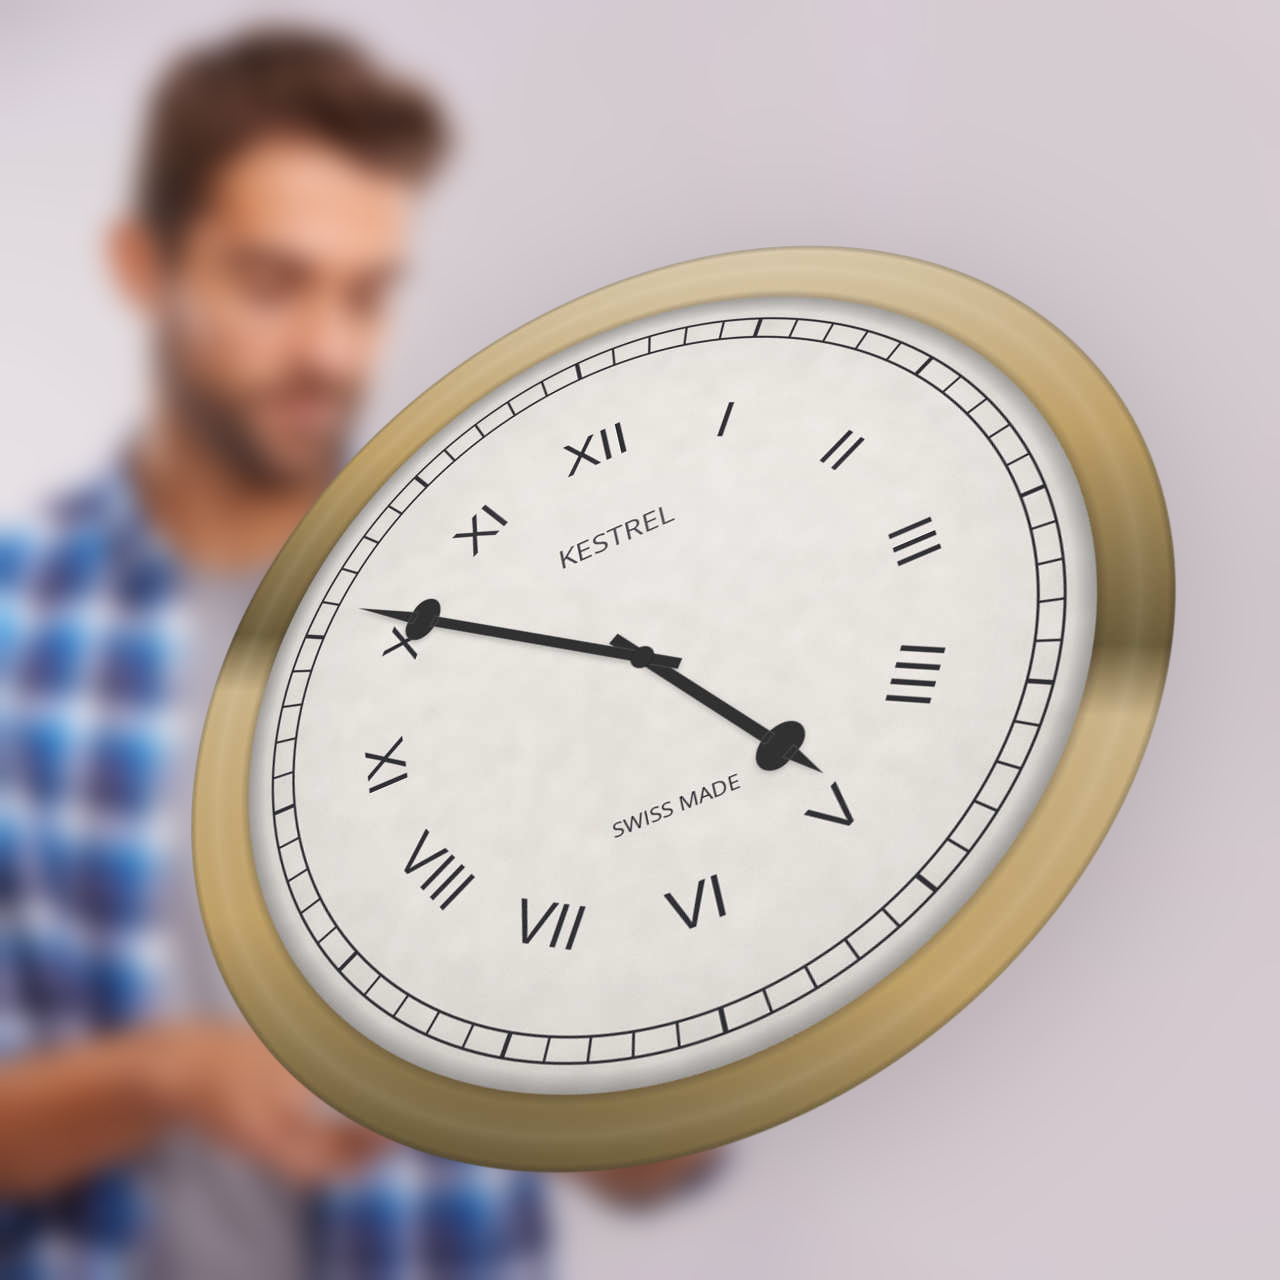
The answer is 4:51
